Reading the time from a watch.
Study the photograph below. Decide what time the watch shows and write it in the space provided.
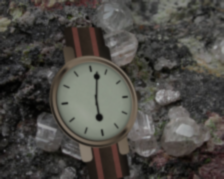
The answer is 6:02
